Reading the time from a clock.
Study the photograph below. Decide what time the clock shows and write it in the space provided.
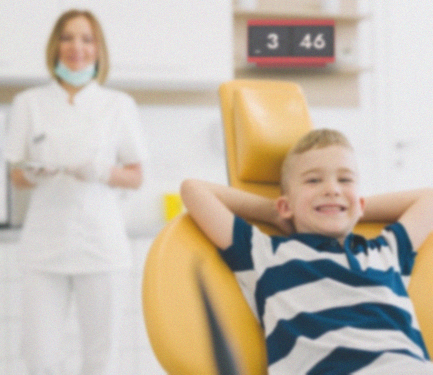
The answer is 3:46
